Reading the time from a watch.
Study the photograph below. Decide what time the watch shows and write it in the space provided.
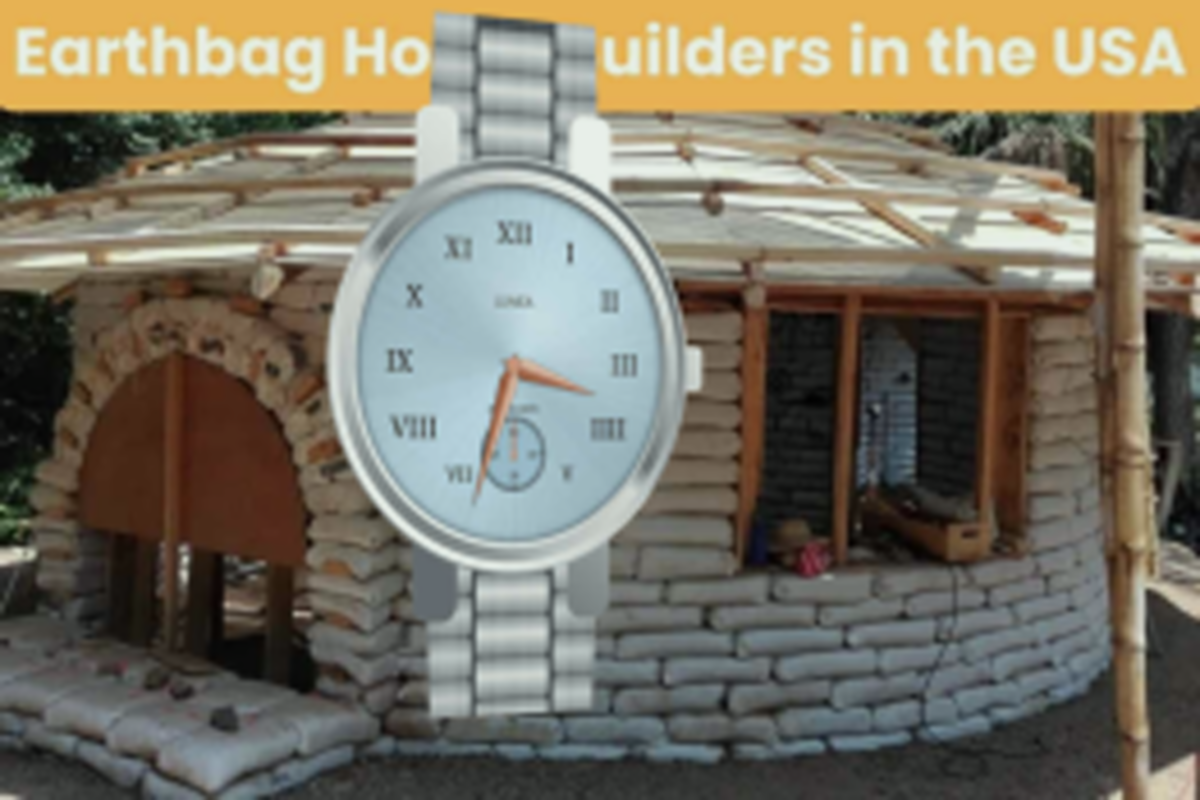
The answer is 3:33
